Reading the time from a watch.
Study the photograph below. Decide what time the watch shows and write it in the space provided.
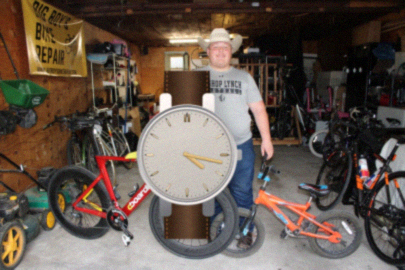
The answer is 4:17
